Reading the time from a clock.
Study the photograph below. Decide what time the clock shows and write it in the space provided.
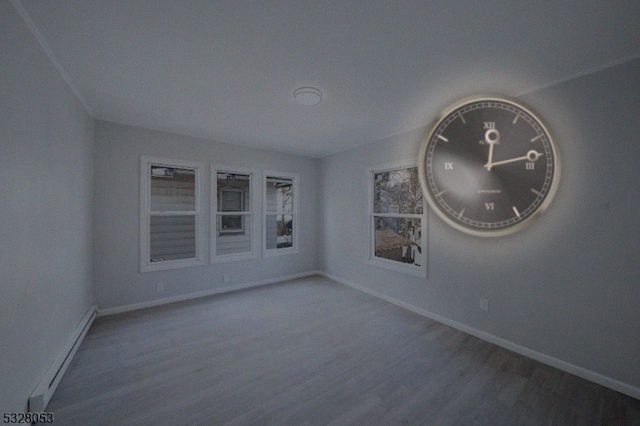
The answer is 12:13
